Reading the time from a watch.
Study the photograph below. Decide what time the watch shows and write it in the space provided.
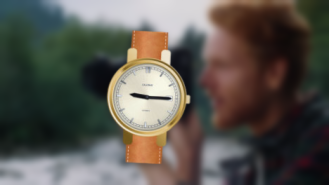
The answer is 9:15
